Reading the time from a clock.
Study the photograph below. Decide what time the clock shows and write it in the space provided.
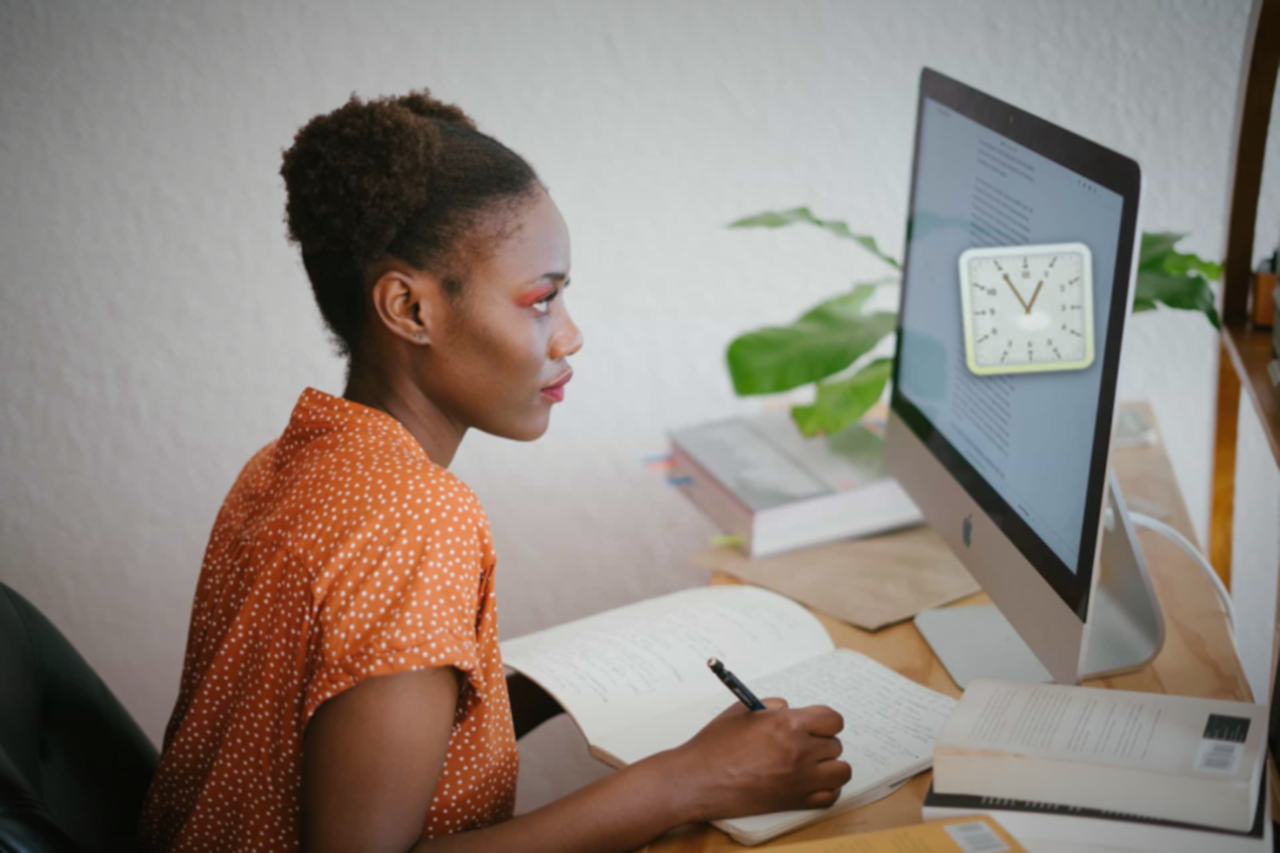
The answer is 12:55
